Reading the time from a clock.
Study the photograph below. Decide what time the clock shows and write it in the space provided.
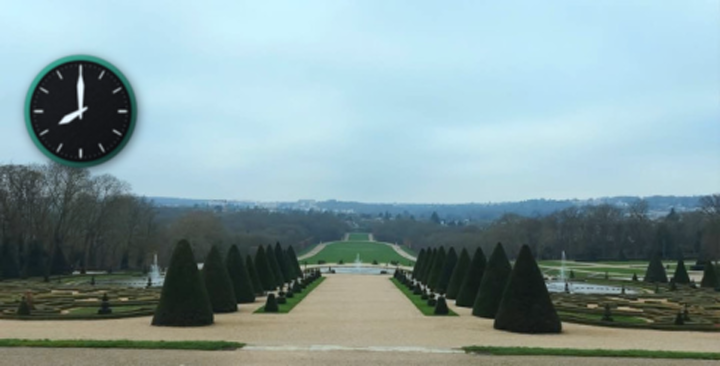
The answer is 8:00
